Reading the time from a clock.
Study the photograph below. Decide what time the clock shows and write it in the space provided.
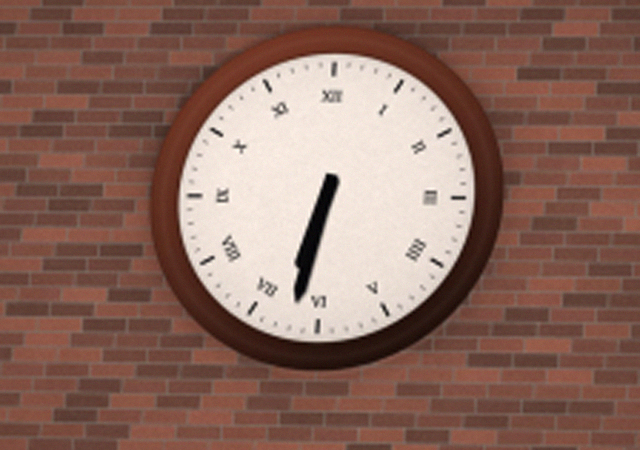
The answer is 6:32
